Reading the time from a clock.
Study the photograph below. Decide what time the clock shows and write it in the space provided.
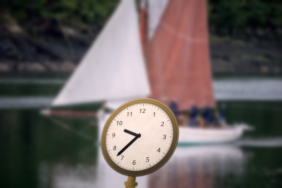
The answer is 9:37
